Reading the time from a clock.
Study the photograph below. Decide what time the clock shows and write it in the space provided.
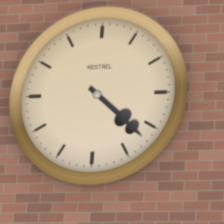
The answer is 4:22
